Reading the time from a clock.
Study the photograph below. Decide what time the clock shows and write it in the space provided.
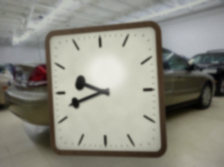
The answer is 9:42
